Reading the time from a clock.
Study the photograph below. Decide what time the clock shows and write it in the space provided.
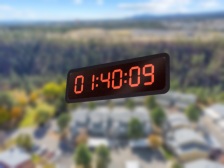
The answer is 1:40:09
